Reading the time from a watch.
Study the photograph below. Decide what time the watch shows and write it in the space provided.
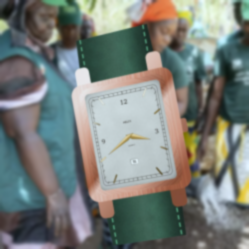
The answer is 3:40
